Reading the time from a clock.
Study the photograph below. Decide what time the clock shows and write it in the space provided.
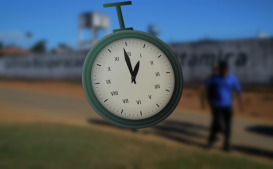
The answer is 12:59
